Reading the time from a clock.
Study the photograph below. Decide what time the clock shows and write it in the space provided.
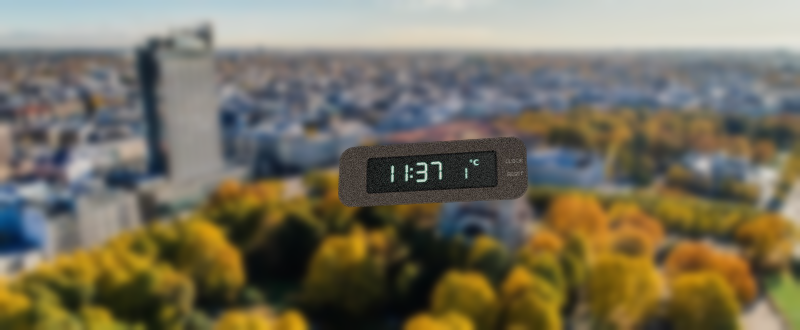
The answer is 11:37
